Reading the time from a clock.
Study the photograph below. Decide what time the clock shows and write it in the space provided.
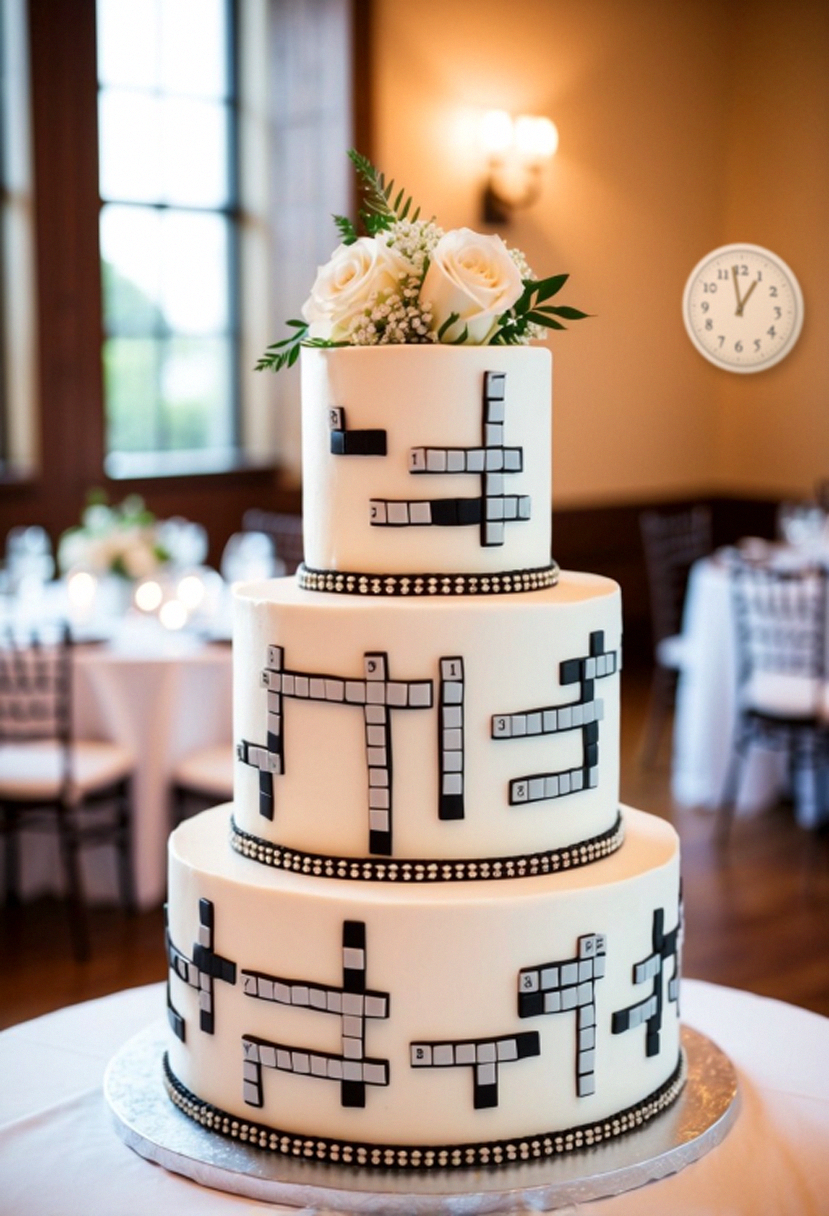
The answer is 12:58
